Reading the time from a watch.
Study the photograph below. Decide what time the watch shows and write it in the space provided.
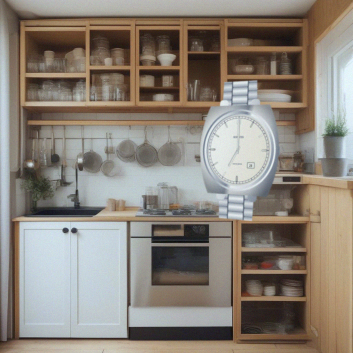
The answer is 7:00
